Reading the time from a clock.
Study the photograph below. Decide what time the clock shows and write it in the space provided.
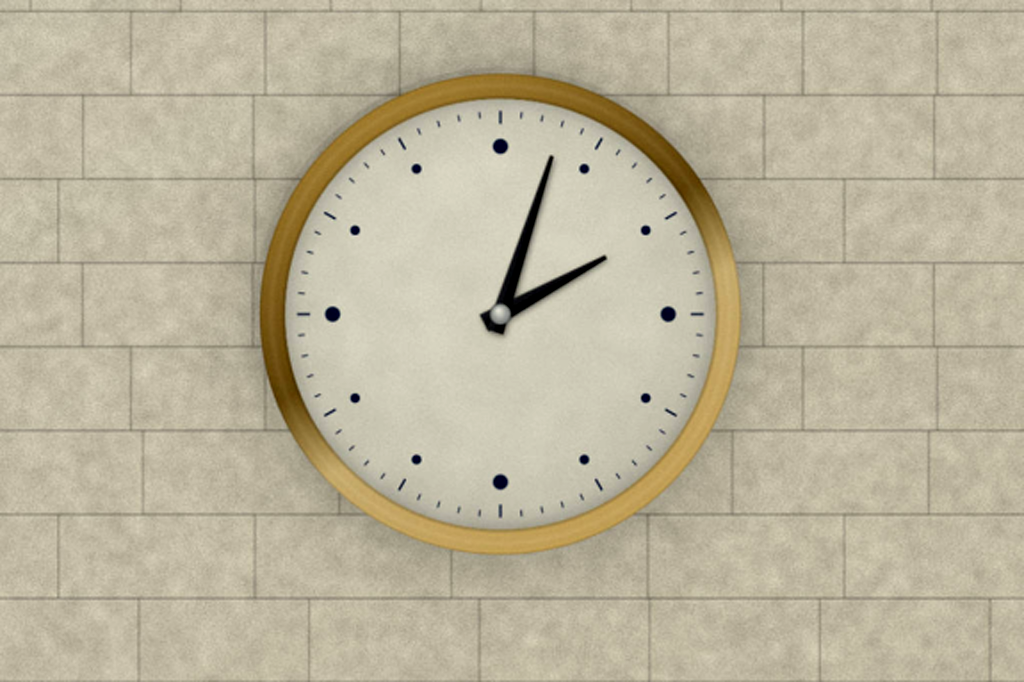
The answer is 2:03
